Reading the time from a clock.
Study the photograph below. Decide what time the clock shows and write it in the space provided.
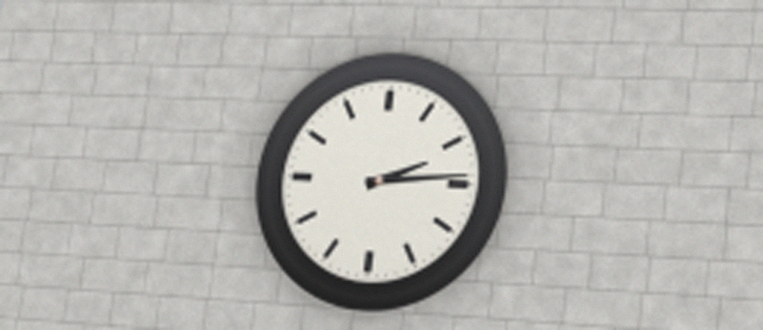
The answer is 2:14
